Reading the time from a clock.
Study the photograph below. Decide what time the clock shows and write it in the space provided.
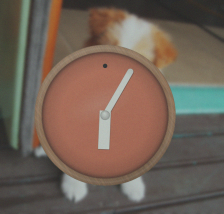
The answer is 6:05
